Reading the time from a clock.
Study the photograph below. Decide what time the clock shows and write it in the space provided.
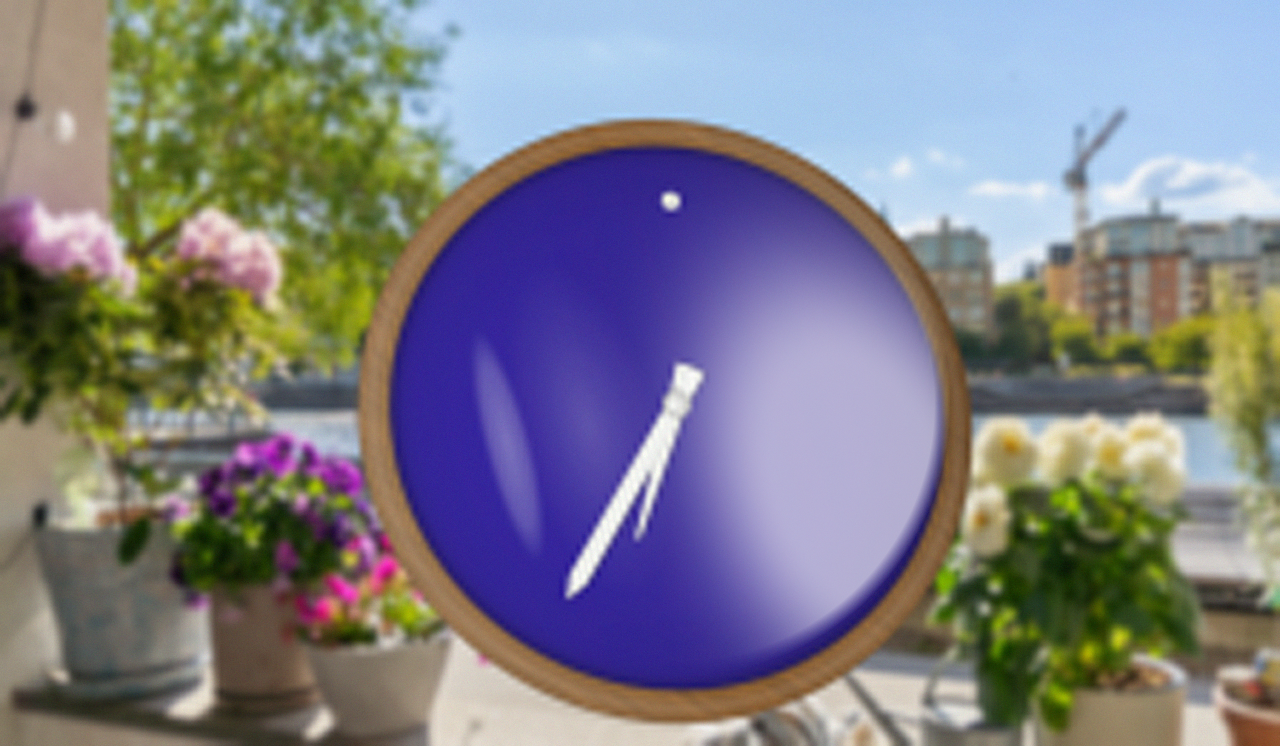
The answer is 6:35
